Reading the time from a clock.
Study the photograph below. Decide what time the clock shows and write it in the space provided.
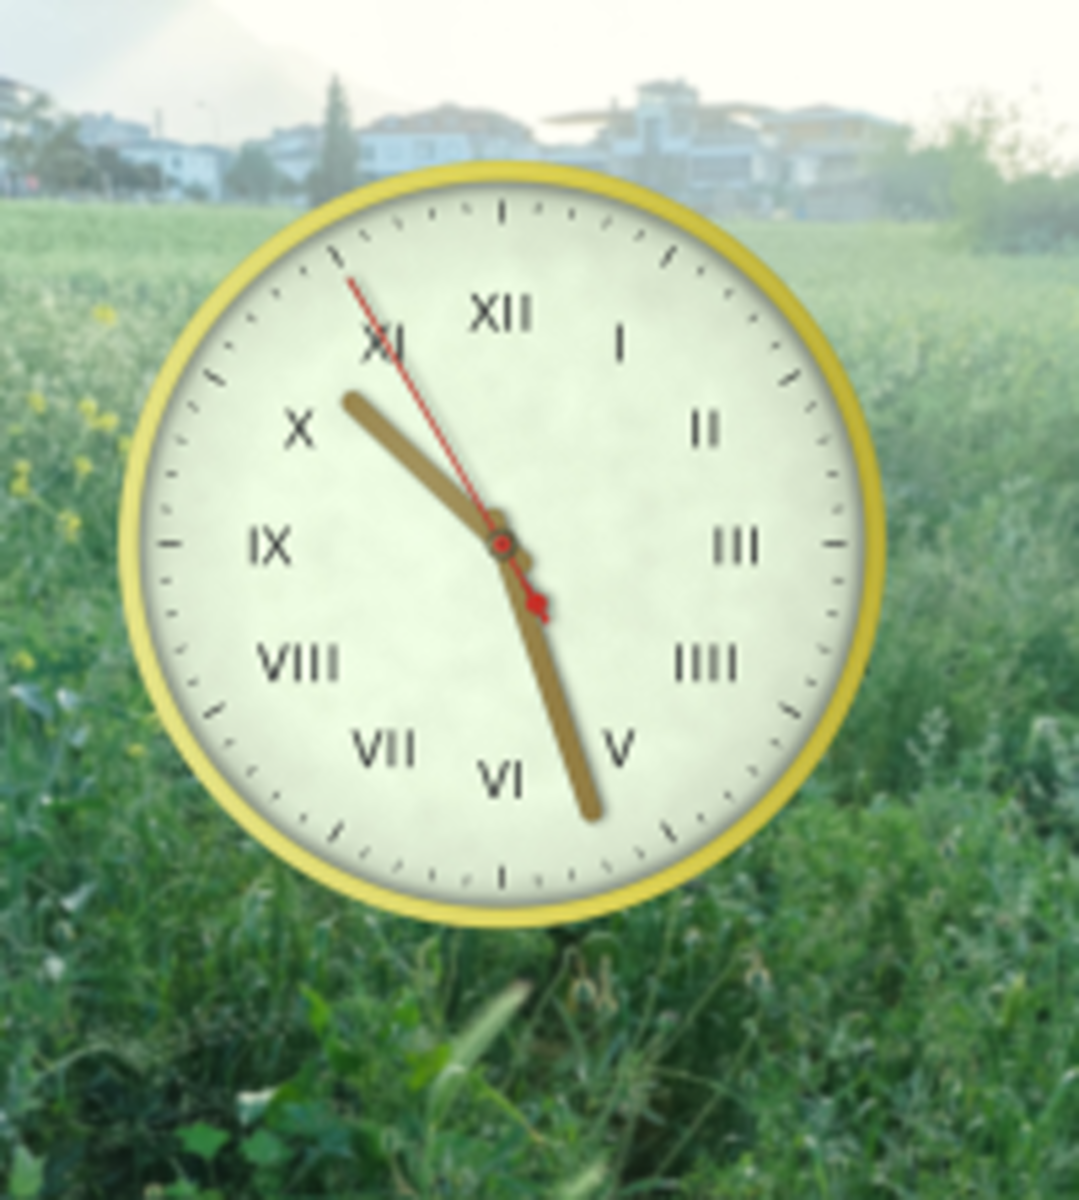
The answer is 10:26:55
